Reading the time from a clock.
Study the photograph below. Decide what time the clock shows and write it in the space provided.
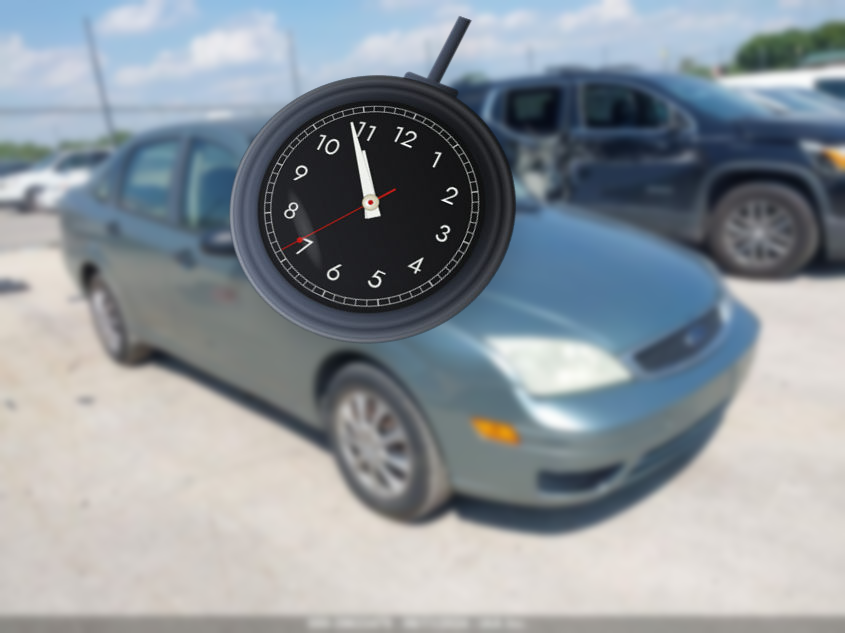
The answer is 10:53:36
